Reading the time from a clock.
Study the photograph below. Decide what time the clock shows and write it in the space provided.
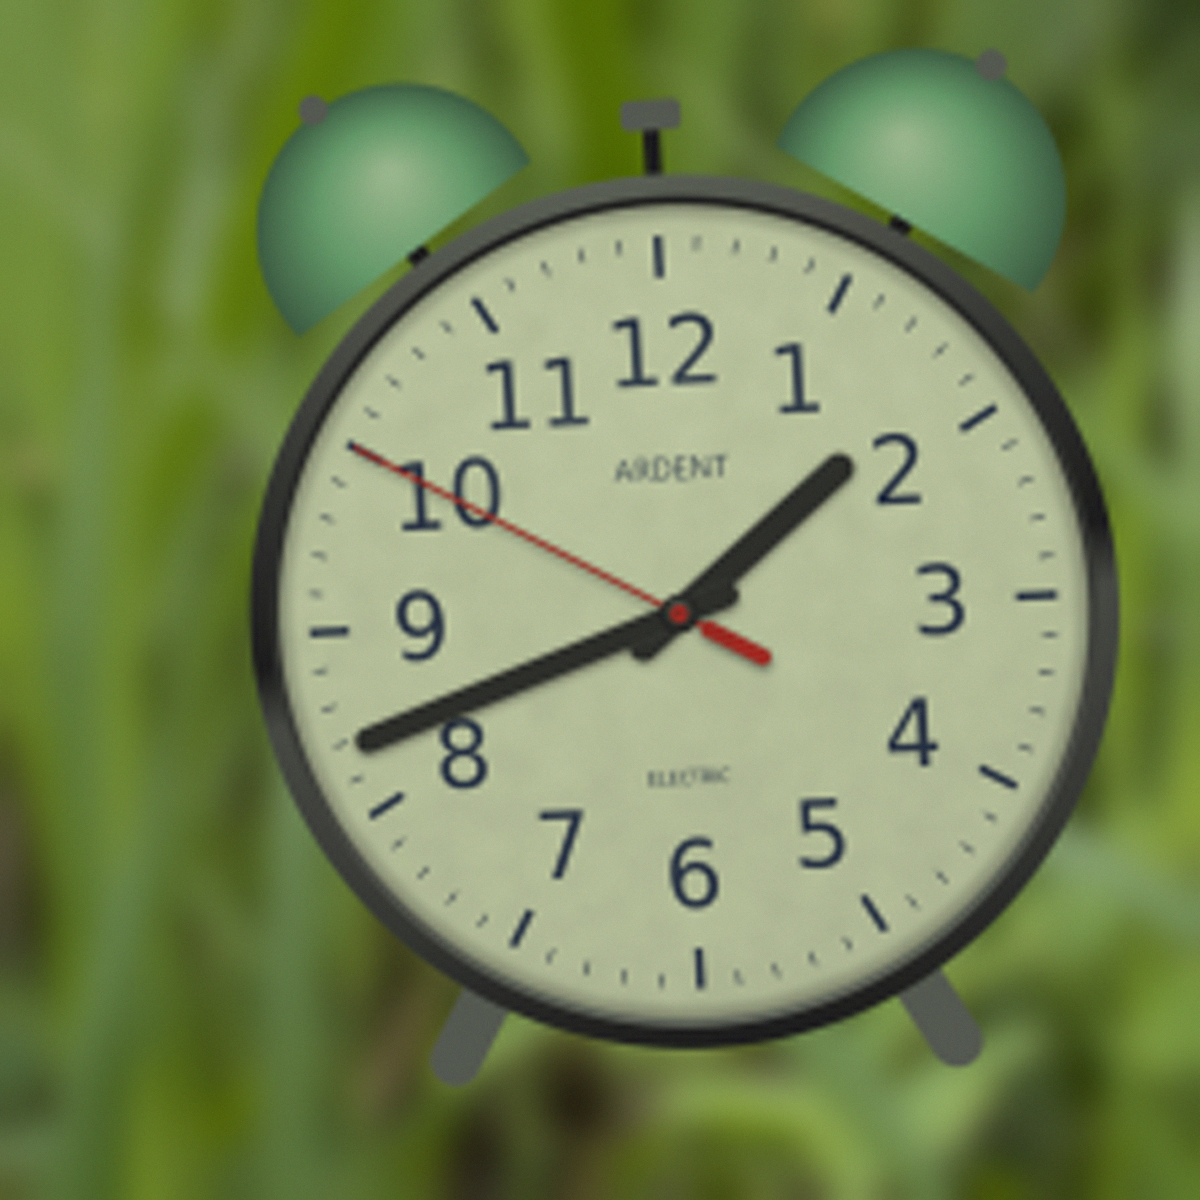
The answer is 1:41:50
